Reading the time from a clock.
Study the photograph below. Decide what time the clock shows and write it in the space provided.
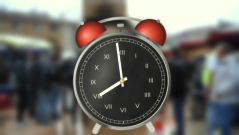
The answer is 7:59
